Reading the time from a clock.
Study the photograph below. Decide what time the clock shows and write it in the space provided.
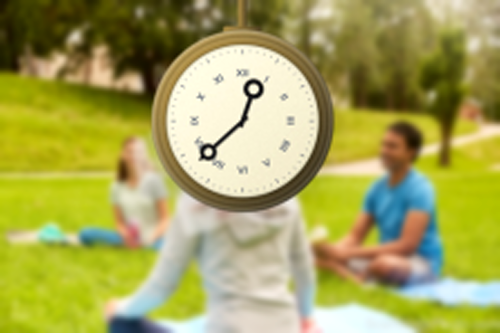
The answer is 12:38
